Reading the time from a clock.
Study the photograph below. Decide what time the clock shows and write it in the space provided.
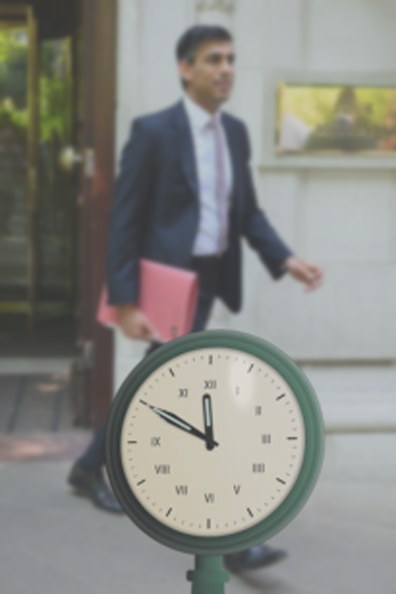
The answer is 11:50
